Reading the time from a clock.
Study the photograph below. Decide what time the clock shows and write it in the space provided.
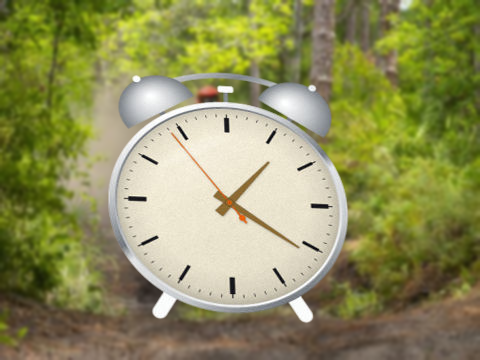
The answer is 1:20:54
